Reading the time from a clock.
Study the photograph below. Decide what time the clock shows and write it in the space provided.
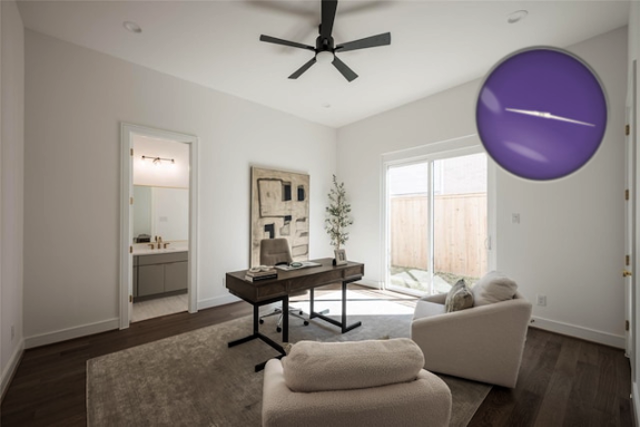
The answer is 9:17
